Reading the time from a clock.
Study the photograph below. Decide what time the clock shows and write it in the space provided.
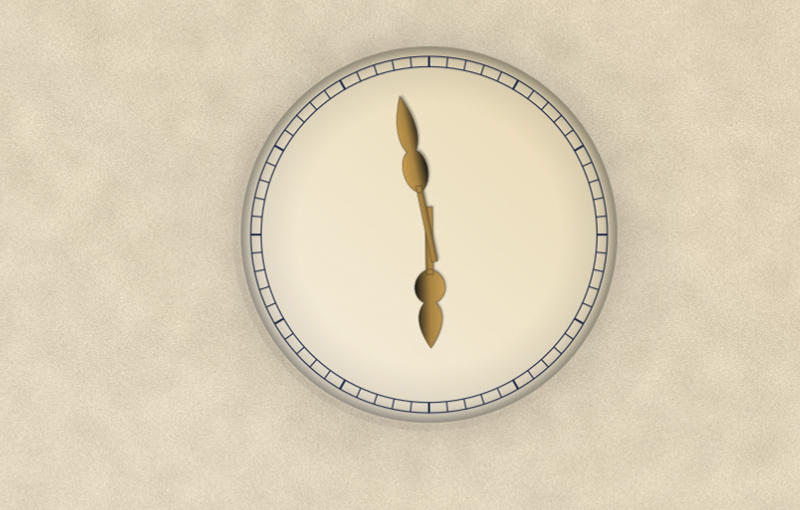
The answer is 5:58
